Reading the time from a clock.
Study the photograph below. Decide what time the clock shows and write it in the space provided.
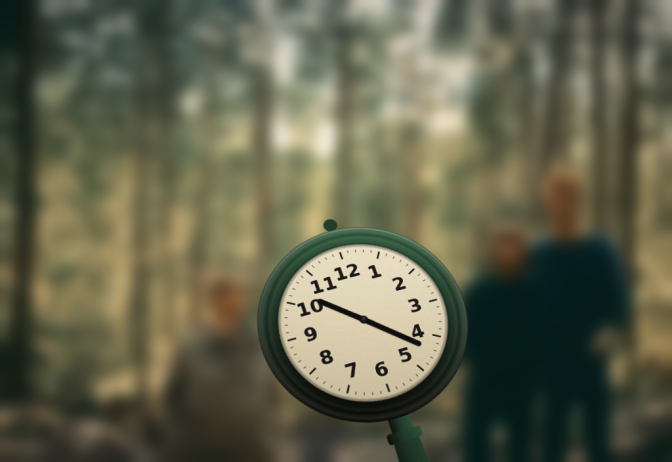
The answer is 10:22
